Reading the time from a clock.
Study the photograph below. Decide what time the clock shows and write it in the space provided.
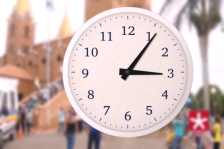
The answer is 3:06
